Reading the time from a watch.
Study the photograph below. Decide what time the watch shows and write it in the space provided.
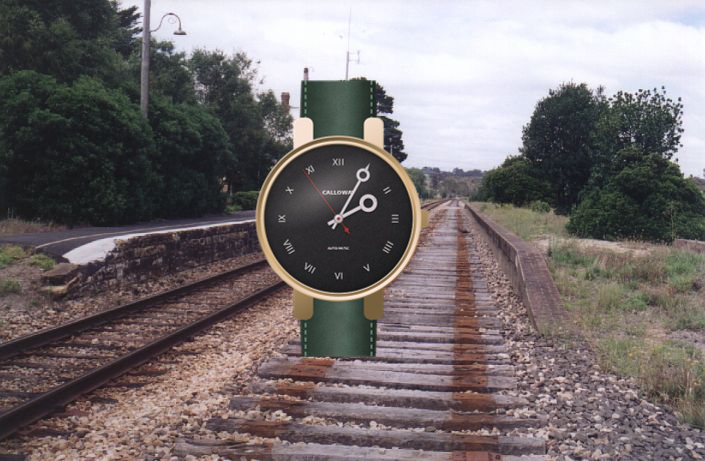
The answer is 2:04:54
